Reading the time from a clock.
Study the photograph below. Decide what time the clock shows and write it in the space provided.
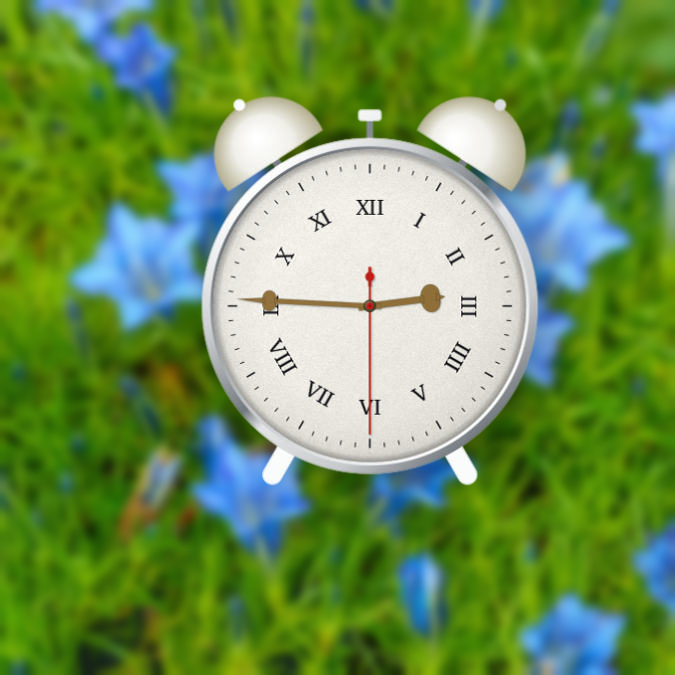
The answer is 2:45:30
